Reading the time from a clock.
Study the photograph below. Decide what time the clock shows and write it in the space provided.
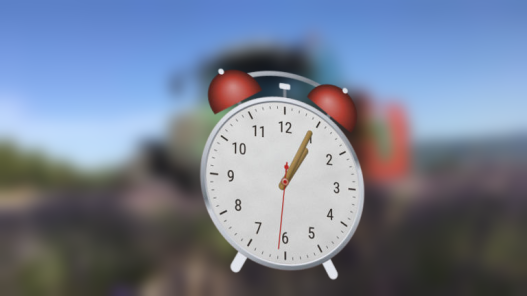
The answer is 1:04:31
